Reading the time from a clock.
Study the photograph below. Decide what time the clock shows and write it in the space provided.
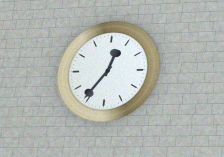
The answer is 12:36
